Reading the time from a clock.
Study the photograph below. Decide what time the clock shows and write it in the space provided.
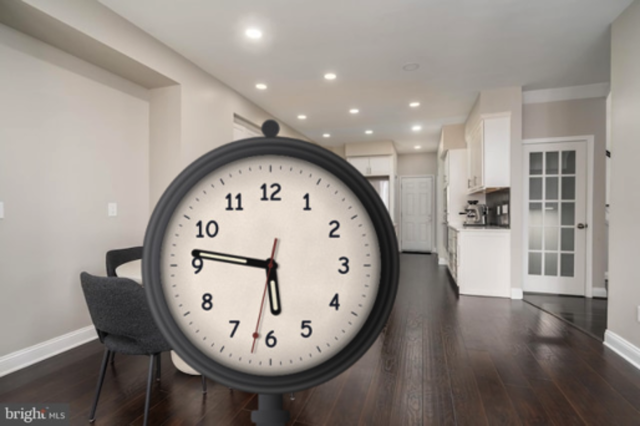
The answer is 5:46:32
